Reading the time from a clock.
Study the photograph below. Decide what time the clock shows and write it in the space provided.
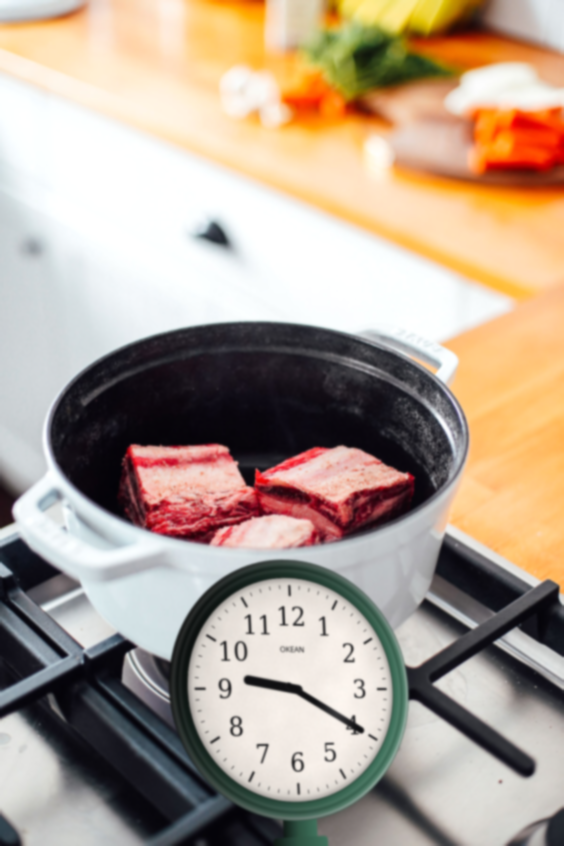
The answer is 9:20
